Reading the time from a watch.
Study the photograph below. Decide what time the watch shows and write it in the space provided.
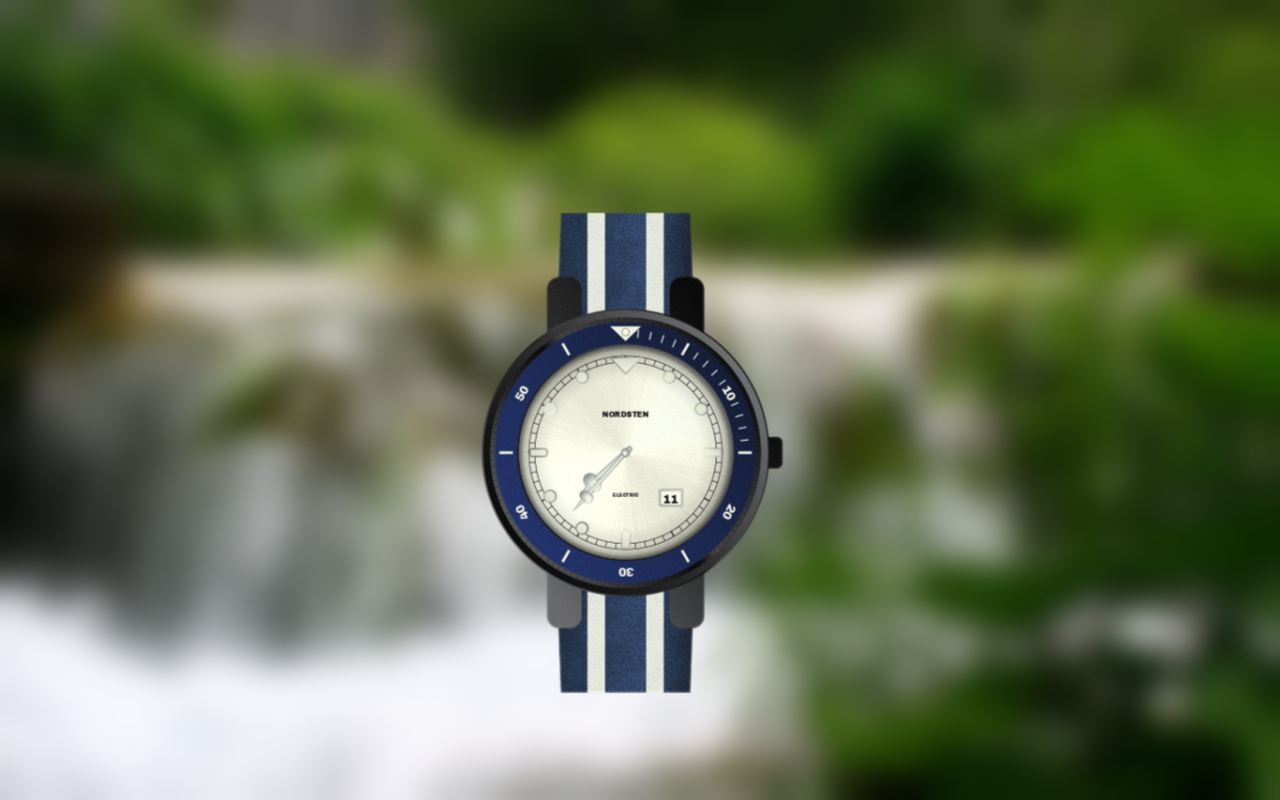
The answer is 7:37
